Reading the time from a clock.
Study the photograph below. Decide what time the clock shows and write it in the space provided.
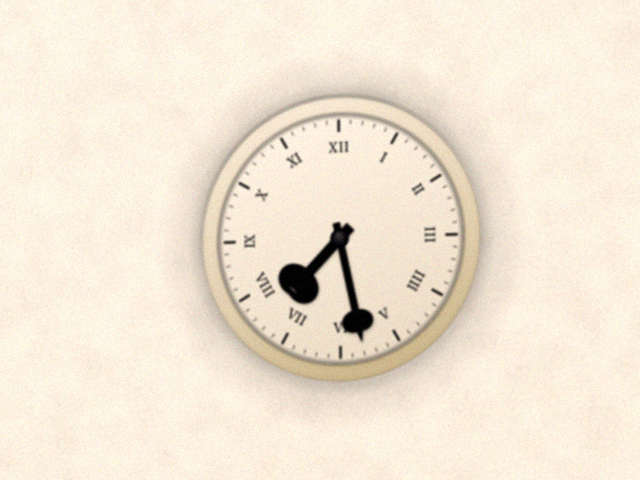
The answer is 7:28
